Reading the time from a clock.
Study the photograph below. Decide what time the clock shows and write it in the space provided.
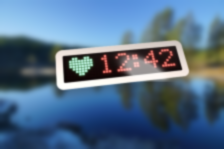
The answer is 12:42
